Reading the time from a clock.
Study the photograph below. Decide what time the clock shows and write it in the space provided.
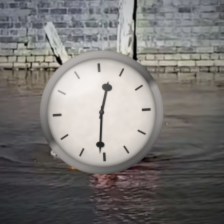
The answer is 12:31
